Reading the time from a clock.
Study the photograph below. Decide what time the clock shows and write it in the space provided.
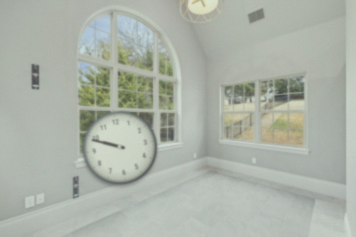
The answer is 9:49
